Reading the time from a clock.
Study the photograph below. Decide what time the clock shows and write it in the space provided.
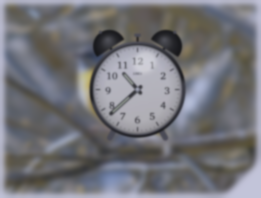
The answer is 10:38
